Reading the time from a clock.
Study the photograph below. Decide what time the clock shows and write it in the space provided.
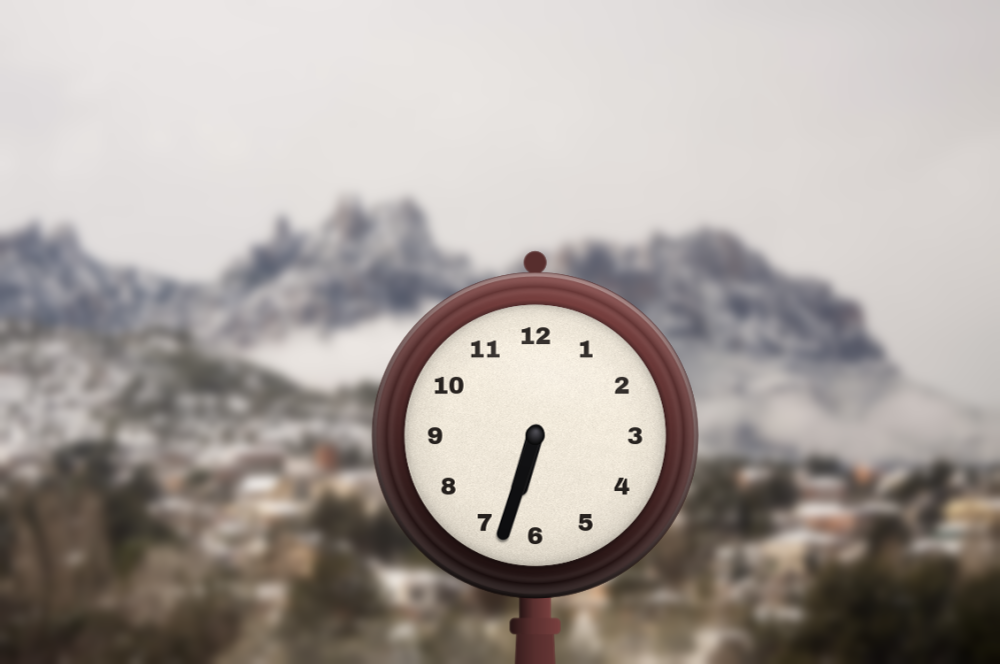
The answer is 6:33
